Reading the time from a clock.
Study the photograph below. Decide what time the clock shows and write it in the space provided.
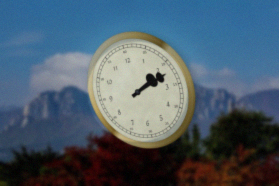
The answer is 2:12
